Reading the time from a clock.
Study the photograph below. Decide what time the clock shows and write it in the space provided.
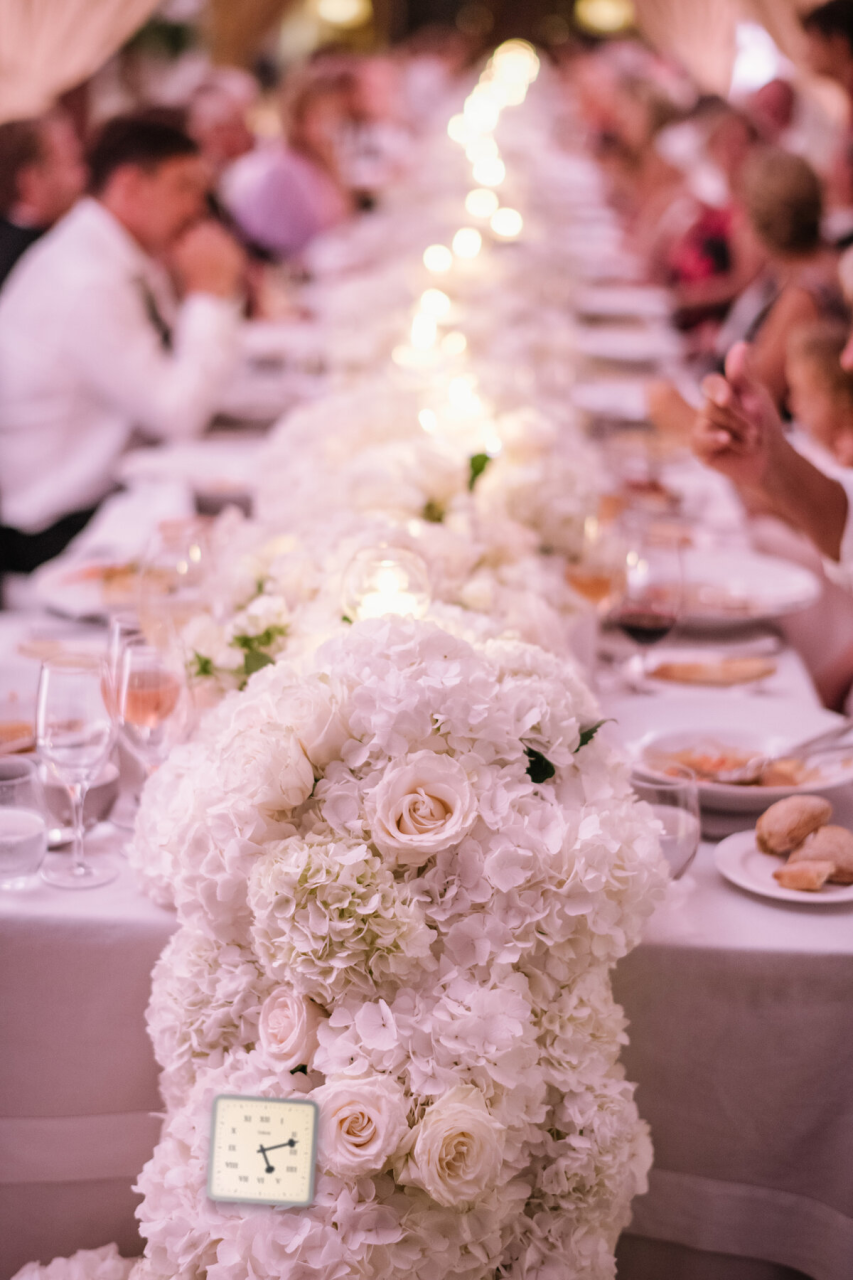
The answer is 5:12
